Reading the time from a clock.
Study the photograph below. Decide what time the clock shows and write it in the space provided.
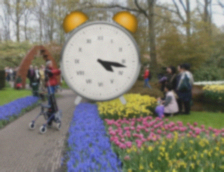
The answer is 4:17
